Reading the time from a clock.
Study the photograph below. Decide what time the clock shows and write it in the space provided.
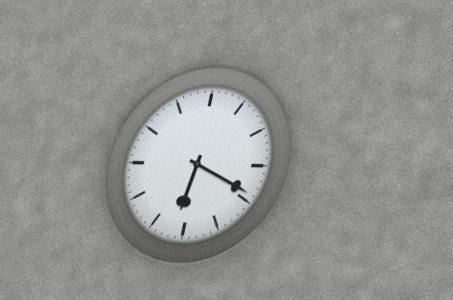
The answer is 6:19
